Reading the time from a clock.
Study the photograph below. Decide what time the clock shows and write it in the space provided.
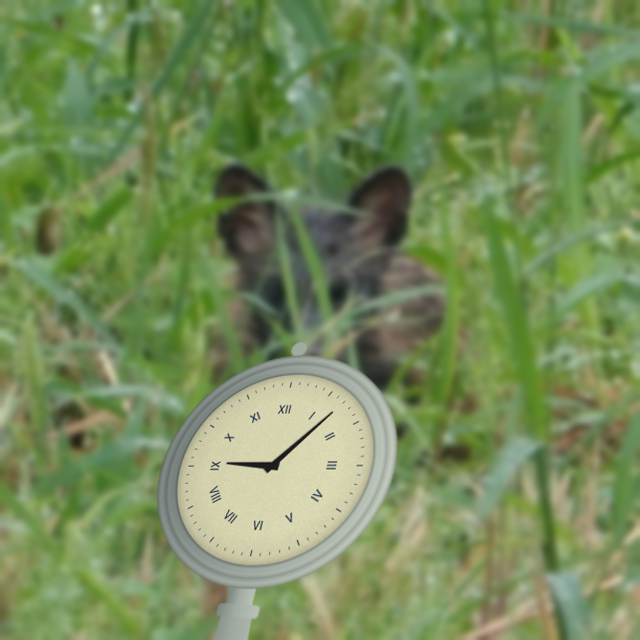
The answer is 9:07
